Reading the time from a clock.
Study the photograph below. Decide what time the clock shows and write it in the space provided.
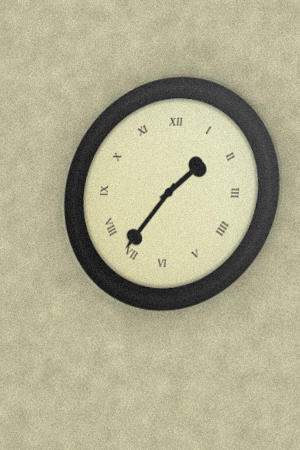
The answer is 1:36
